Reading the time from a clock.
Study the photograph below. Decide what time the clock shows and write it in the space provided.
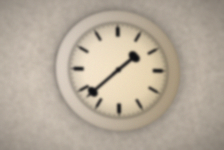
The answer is 1:38
